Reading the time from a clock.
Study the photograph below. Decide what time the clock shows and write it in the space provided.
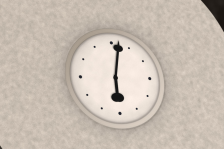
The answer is 6:02
